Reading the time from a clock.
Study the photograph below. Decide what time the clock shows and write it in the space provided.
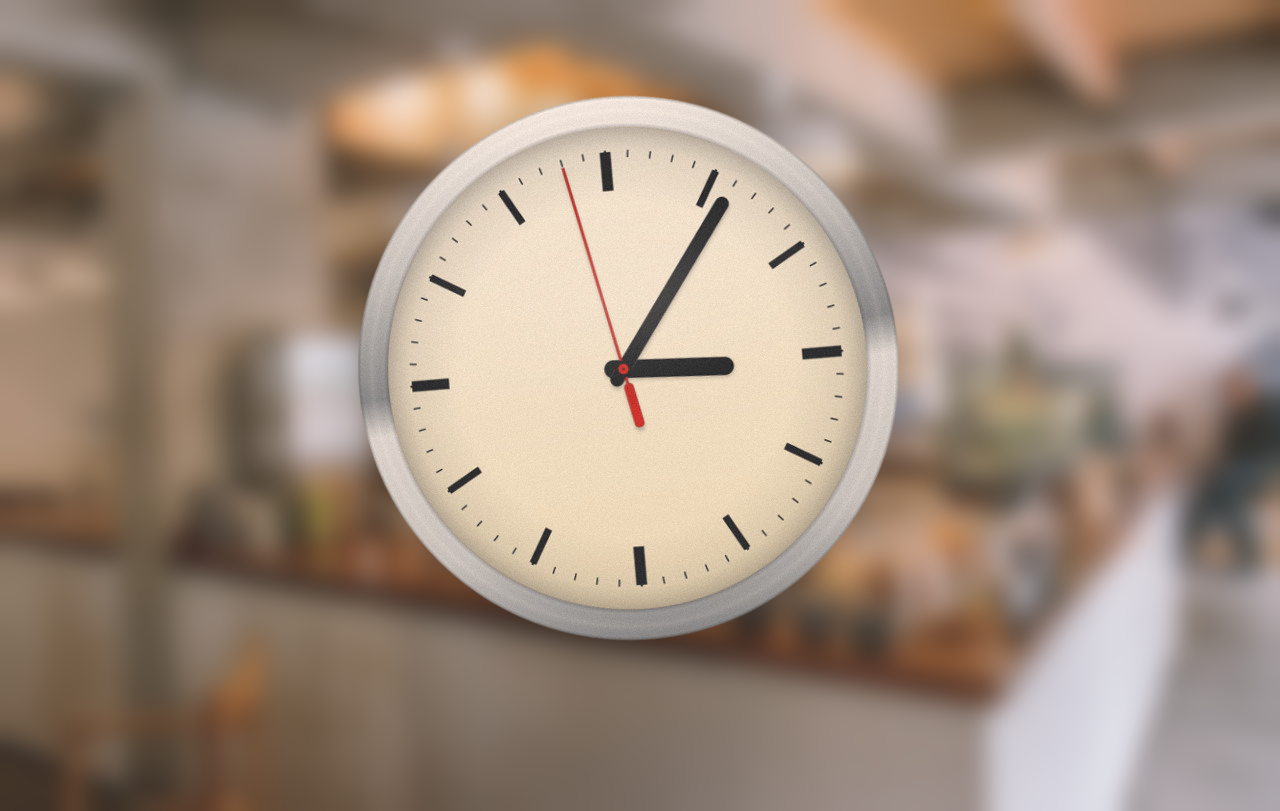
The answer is 3:05:58
